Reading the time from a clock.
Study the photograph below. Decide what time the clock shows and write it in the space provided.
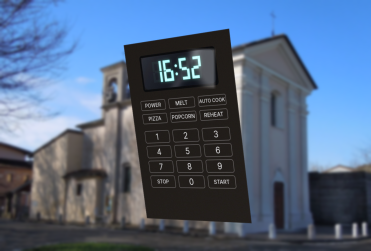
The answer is 16:52
